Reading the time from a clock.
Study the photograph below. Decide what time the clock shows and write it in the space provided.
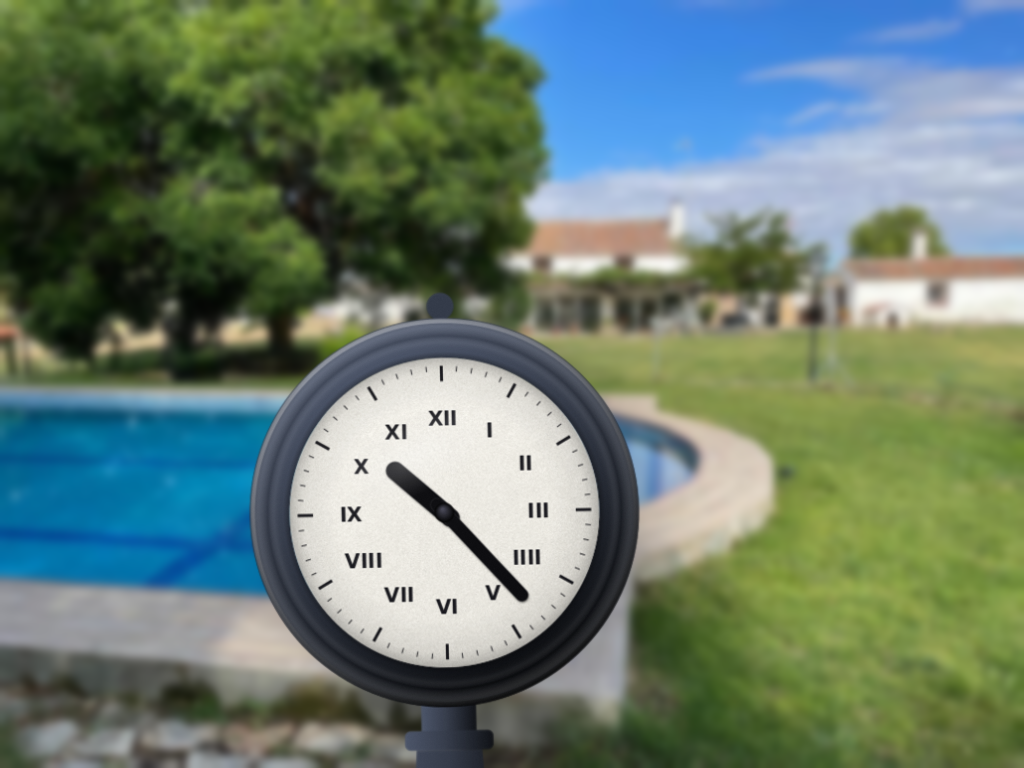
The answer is 10:23
